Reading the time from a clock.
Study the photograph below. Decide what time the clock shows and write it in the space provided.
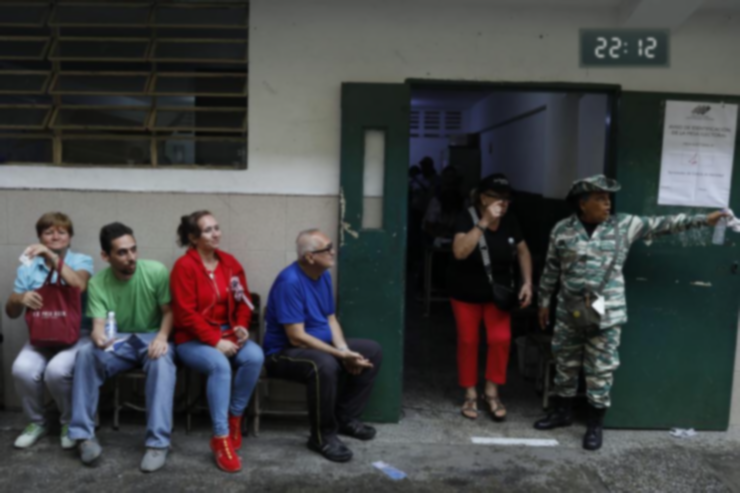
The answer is 22:12
